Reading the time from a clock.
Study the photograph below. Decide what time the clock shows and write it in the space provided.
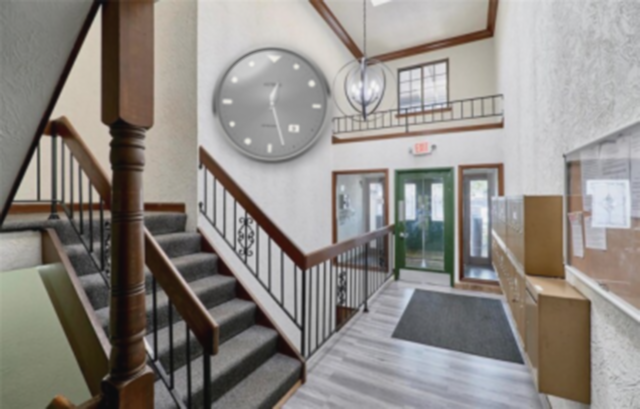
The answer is 12:27
